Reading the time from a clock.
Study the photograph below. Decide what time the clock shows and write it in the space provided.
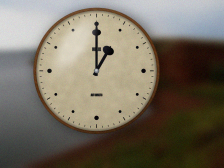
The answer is 1:00
